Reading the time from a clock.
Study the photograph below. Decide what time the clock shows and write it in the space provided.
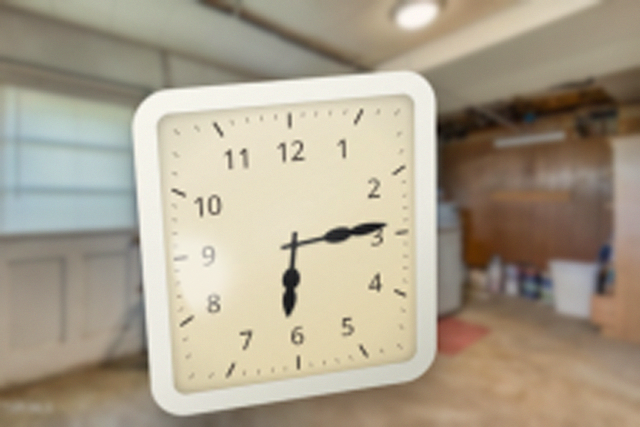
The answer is 6:14
